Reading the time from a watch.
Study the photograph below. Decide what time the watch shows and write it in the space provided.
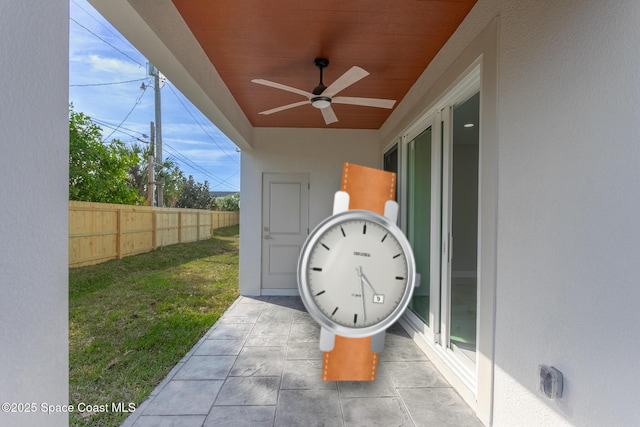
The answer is 4:28
